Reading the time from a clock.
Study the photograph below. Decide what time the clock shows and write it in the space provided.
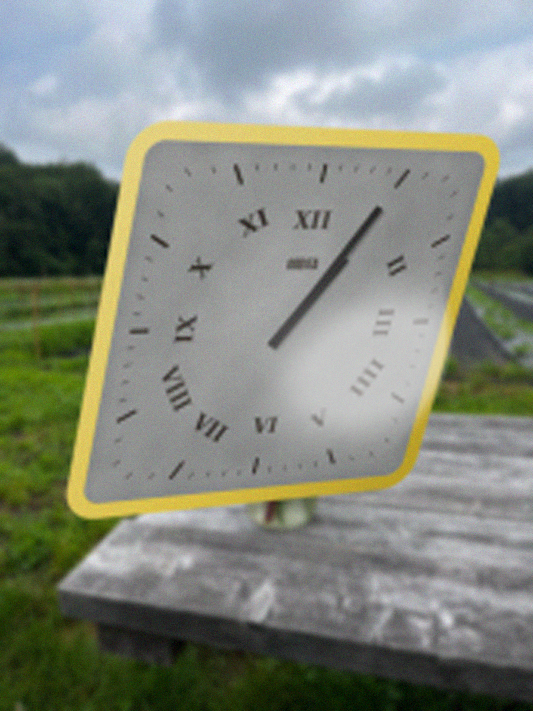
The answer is 1:05
